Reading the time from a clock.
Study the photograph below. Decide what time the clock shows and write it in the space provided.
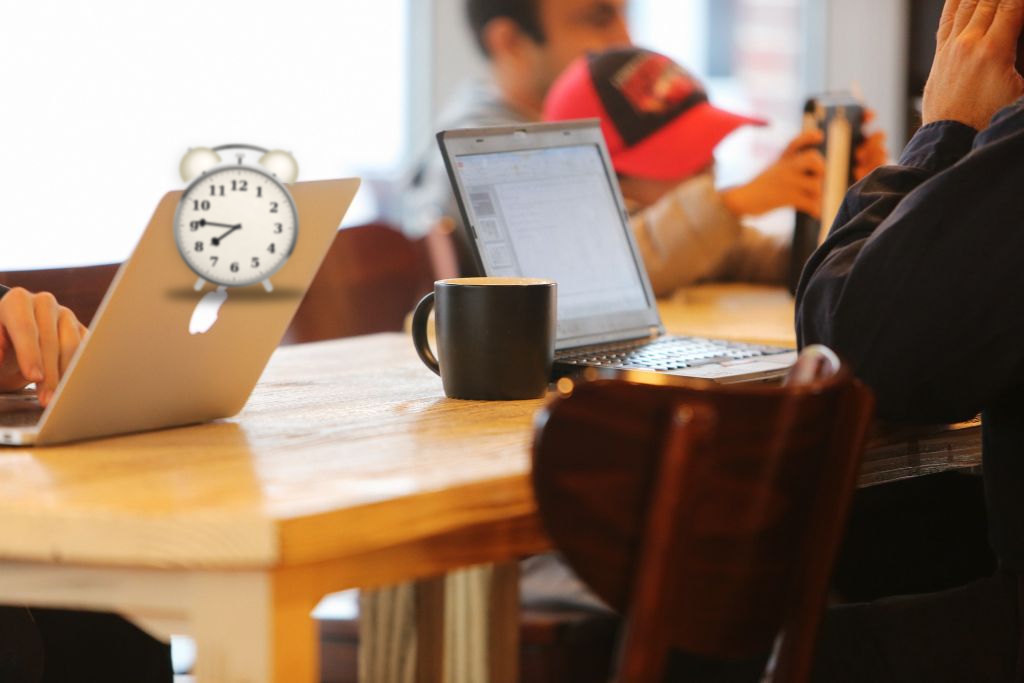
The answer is 7:46
